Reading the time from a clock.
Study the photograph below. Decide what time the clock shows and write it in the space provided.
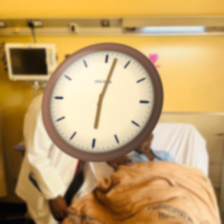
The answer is 6:02
